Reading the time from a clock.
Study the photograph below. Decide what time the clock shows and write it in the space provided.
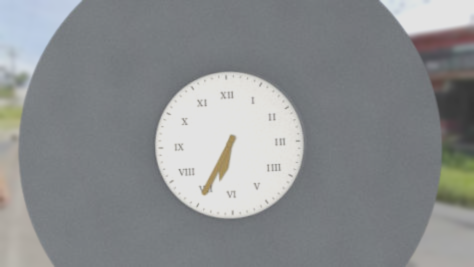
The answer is 6:35
